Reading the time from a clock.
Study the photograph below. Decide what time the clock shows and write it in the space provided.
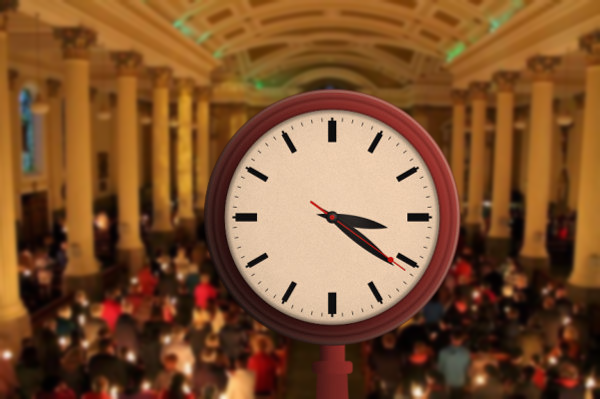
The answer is 3:21:21
